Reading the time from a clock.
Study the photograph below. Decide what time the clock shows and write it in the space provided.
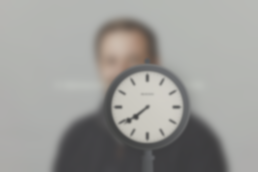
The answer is 7:39
